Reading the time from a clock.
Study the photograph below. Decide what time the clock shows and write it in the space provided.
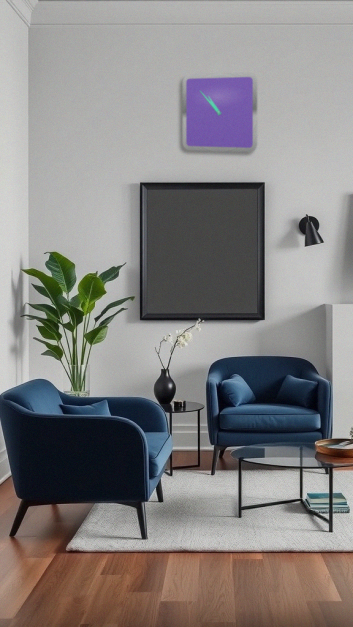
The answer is 10:53
